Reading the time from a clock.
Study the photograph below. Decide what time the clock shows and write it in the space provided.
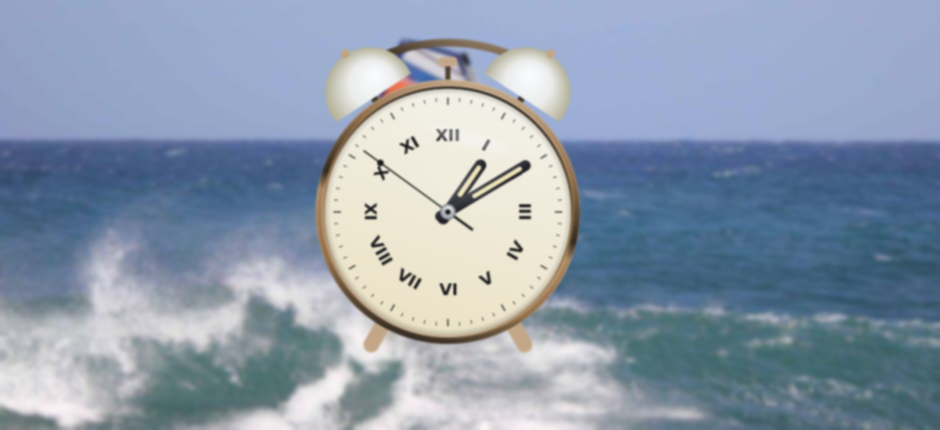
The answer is 1:09:51
